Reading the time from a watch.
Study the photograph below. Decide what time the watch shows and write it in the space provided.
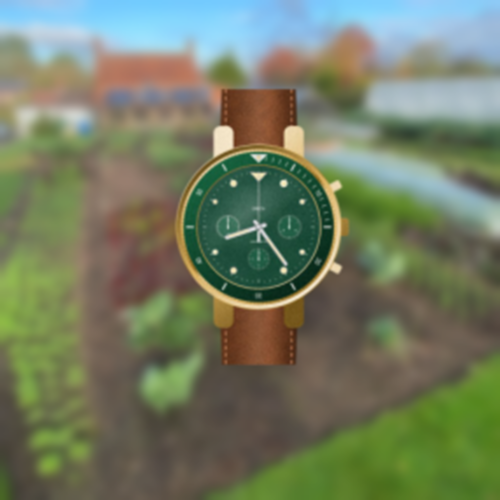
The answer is 8:24
